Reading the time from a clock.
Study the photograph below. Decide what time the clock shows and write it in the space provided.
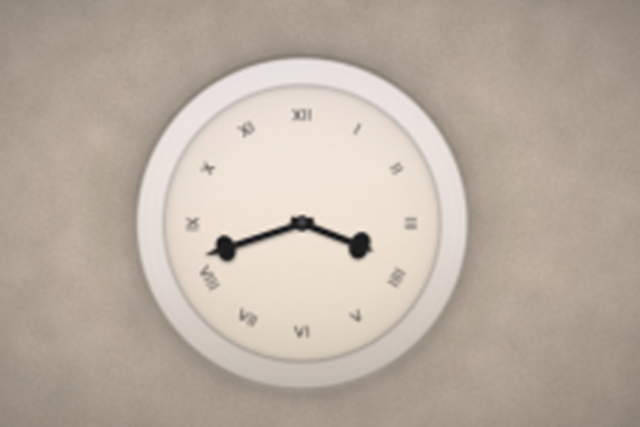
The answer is 3:42
